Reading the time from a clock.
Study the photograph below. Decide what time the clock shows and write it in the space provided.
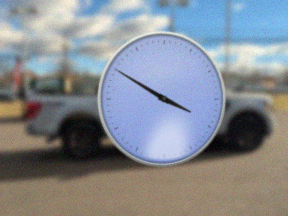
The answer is 3:50
